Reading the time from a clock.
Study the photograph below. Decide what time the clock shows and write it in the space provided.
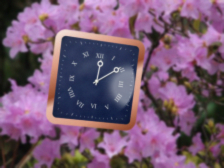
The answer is 12:09
